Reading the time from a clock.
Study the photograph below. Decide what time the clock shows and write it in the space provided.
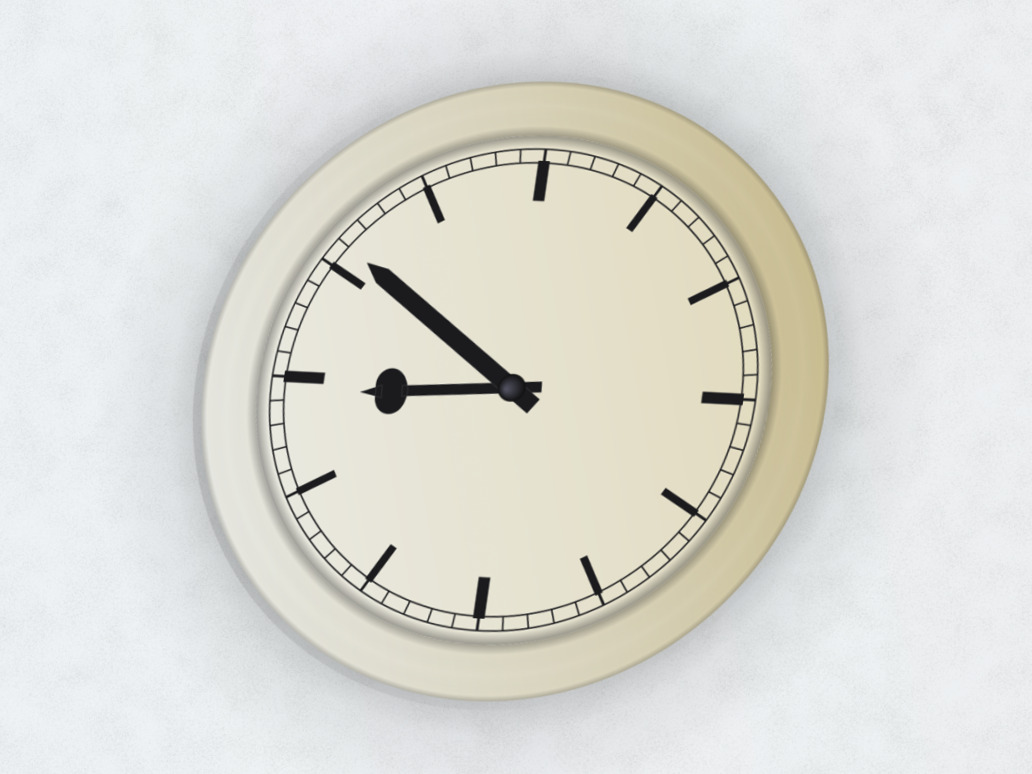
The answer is 8:51
